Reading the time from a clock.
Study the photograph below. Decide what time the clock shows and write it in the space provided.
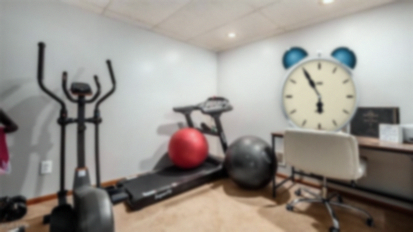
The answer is 5:55
